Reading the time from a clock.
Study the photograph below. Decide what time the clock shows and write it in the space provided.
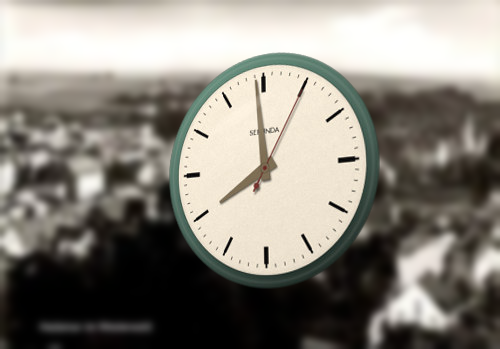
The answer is 7:59:05
